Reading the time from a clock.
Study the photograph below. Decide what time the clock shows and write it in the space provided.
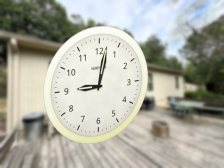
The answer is 9:02
